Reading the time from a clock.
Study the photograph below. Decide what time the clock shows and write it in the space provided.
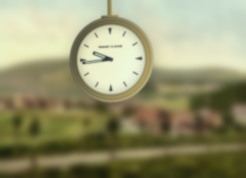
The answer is 9:44
